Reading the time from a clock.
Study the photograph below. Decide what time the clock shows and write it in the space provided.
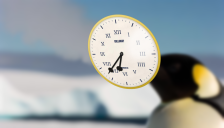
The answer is 6:37
